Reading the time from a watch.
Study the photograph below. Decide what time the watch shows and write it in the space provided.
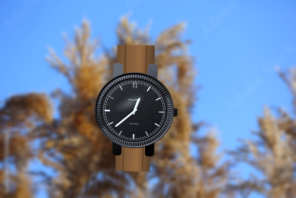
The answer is 12:38
